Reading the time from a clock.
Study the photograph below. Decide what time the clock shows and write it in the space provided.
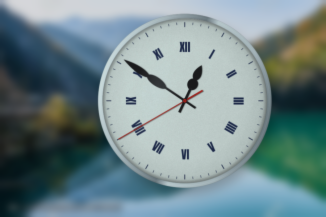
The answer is 12:50:40
